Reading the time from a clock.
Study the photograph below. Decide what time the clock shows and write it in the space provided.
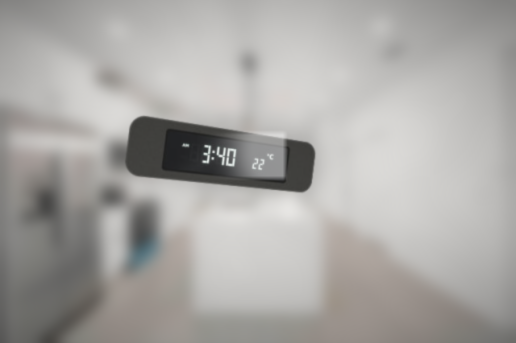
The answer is 3:40
